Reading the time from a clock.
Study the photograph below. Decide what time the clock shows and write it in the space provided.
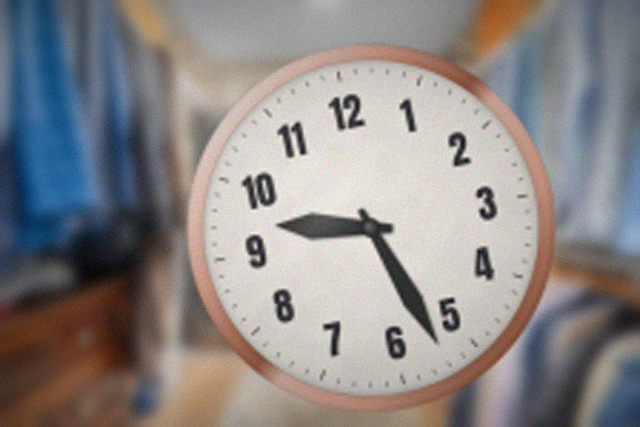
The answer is 9:27
